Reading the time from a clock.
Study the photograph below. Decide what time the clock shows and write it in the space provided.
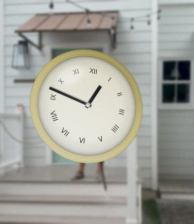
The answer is 12:47
